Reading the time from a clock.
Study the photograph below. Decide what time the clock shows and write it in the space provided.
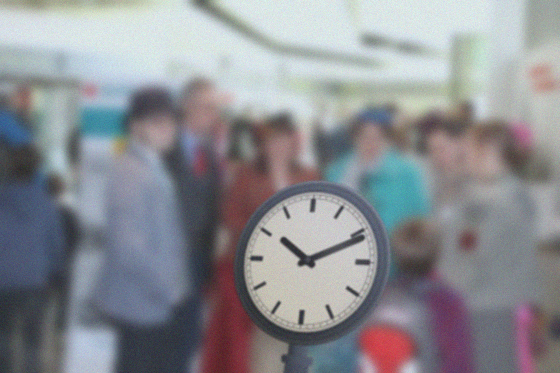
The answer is 10:11
